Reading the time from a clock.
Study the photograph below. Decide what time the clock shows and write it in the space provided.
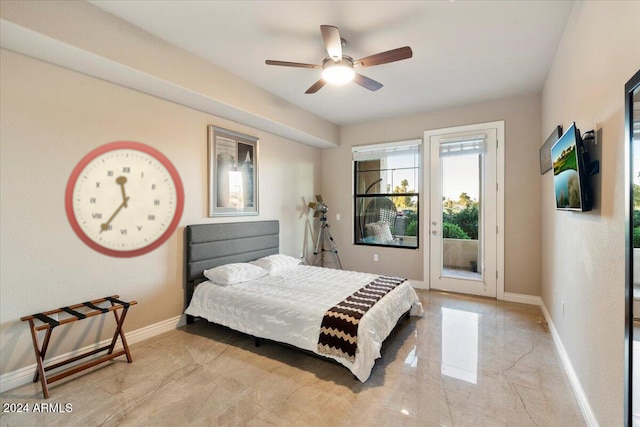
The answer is 11:36
